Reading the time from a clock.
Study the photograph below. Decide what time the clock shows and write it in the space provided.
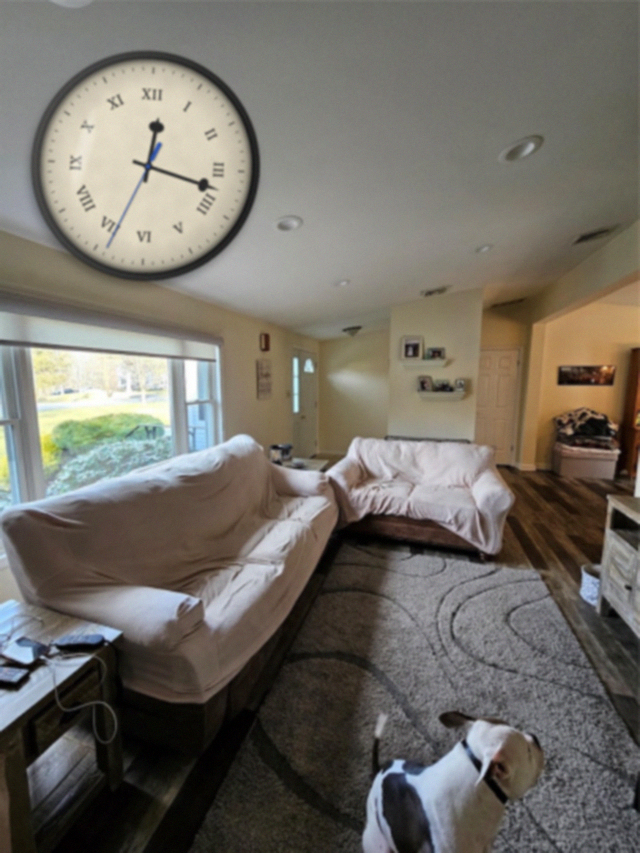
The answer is 12:17:34
